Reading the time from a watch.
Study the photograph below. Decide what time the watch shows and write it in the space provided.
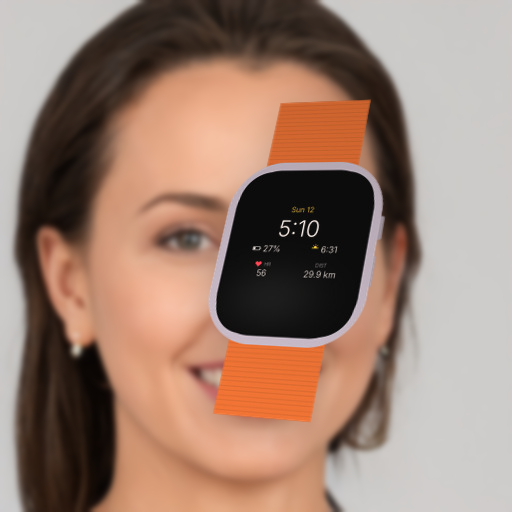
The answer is 5:10
